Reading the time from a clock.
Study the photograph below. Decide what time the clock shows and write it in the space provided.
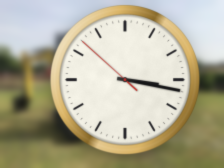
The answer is 3:16:52
